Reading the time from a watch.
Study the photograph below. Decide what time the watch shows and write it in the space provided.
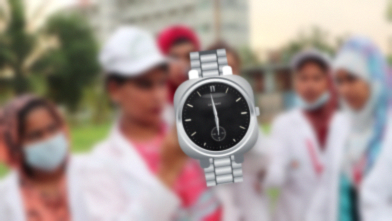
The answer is 5:59
